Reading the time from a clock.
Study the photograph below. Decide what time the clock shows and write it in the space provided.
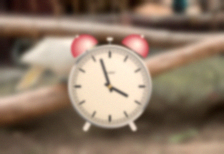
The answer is 3:57
